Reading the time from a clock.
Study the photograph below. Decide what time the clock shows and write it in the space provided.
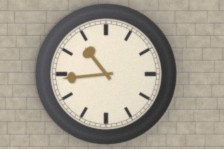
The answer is 10:44
